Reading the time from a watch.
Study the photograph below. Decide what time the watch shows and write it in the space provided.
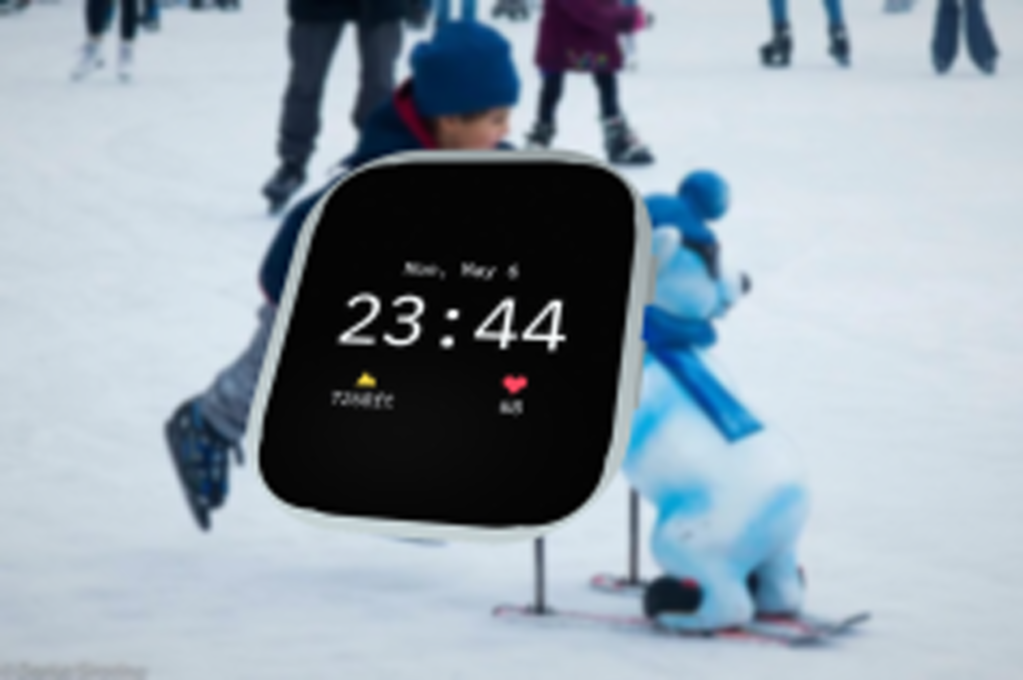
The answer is 23:44
